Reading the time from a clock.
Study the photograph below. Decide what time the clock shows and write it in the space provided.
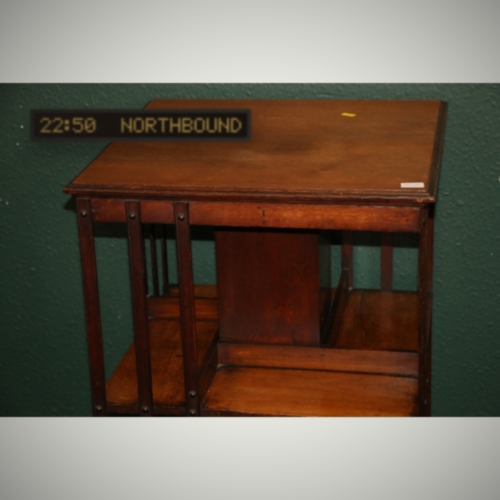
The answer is 22:50
